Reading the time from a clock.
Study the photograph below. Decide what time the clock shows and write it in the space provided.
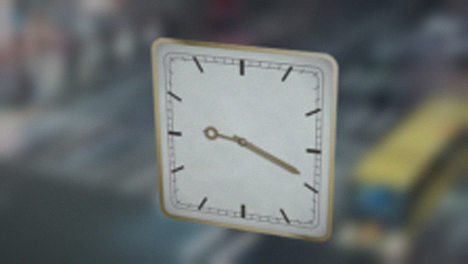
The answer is 9:19
